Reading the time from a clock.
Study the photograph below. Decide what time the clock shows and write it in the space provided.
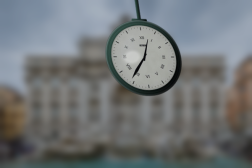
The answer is 12:36
